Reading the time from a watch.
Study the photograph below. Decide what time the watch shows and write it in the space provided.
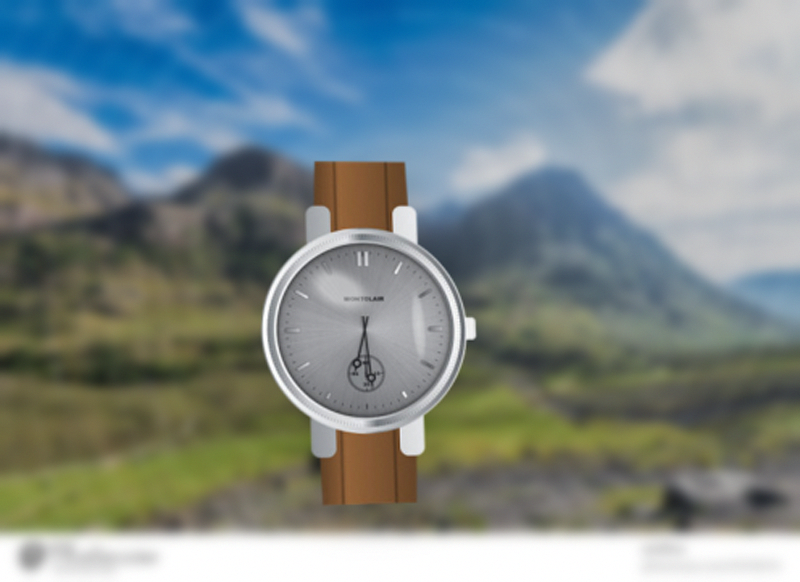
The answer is 6:29
